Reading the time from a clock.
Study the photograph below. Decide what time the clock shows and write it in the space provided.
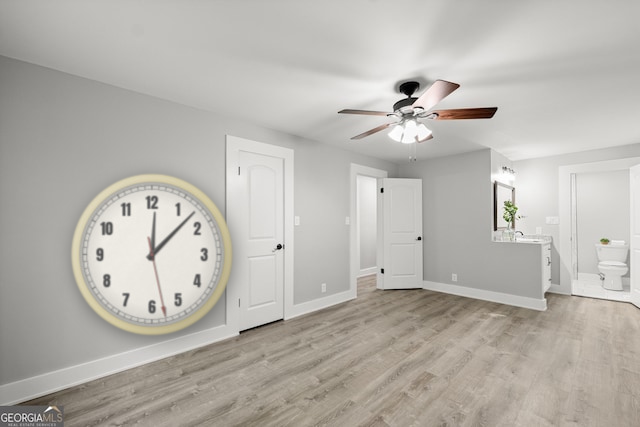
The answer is 12:07:28
